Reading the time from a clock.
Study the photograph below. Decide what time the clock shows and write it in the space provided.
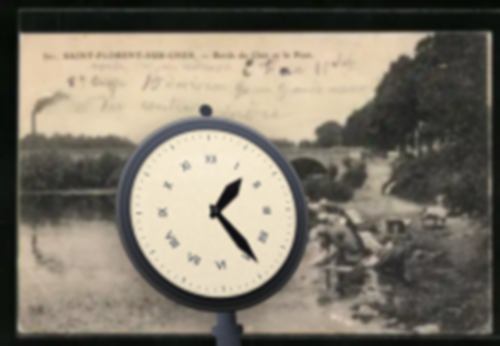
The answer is 1:24
